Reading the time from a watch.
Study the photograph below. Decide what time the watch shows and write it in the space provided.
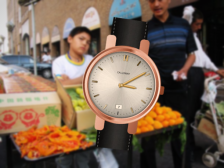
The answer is 3:09
